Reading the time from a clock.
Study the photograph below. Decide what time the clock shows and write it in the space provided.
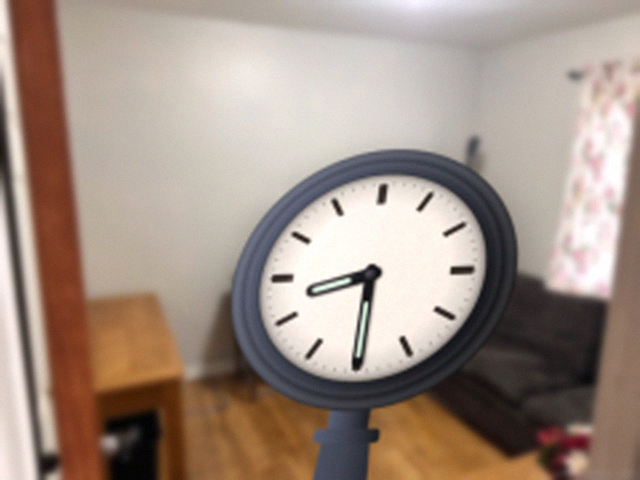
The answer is 8:30
